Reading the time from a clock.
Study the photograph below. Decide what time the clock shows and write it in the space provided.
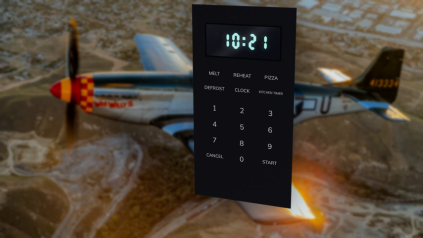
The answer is 10:21
